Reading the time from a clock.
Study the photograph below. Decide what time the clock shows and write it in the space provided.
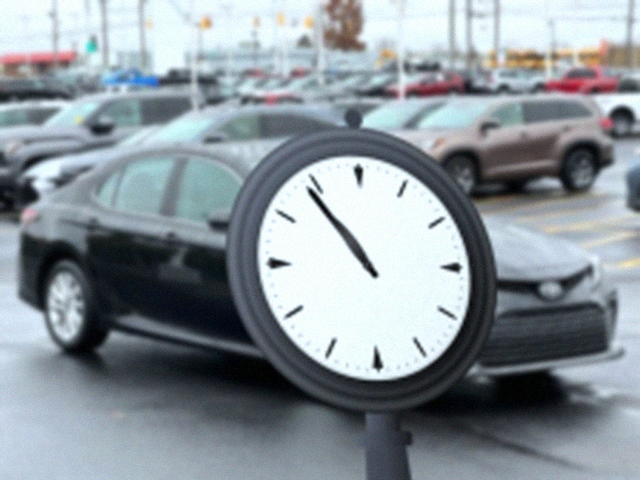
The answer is 10:54
